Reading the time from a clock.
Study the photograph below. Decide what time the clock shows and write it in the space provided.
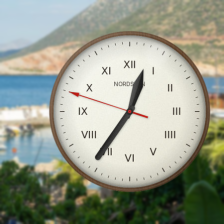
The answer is 12:35:48
